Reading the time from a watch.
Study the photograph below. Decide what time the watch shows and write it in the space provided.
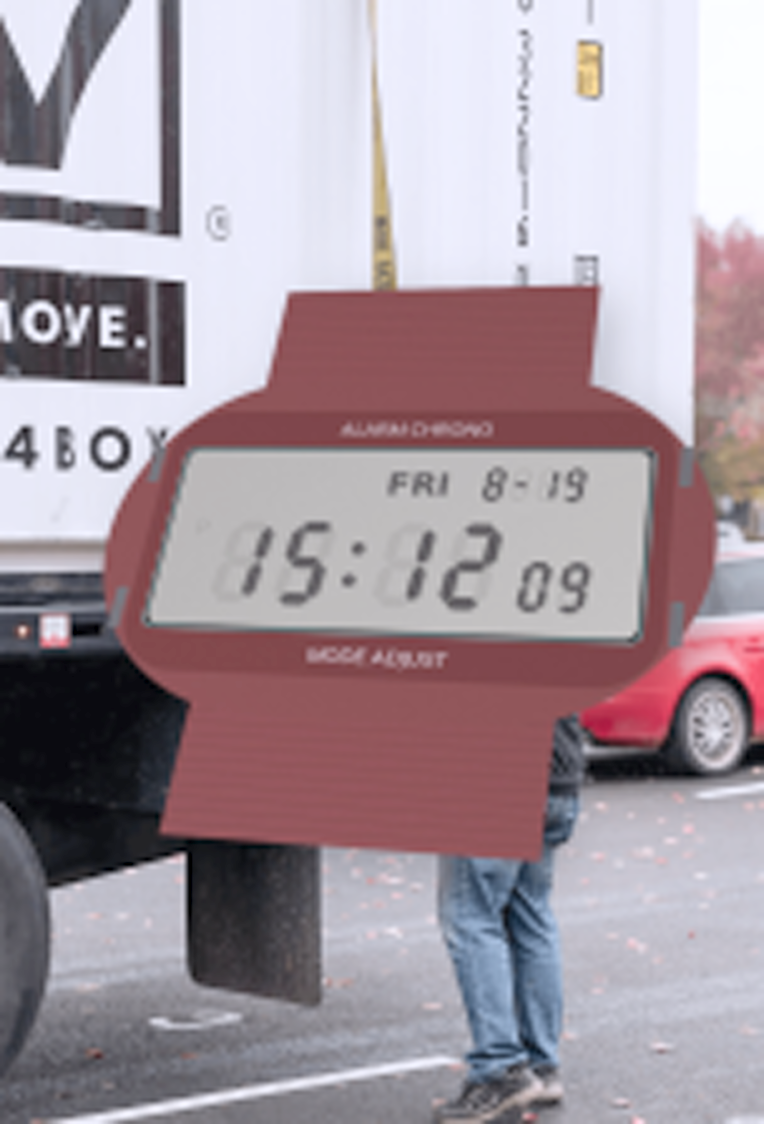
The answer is 15:12:09
